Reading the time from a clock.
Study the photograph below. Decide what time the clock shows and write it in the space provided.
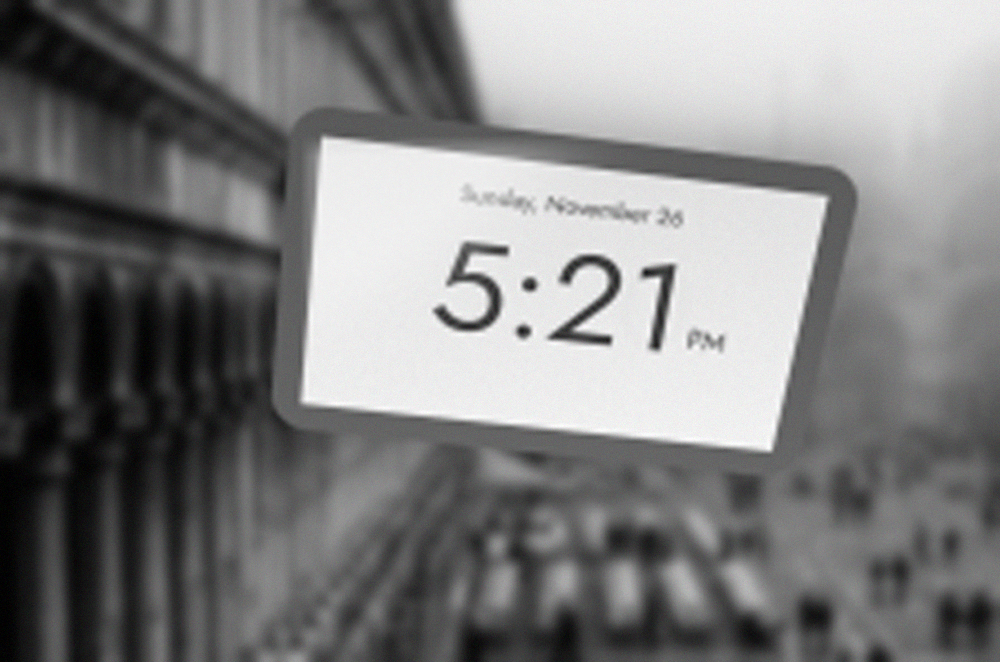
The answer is 5:21
